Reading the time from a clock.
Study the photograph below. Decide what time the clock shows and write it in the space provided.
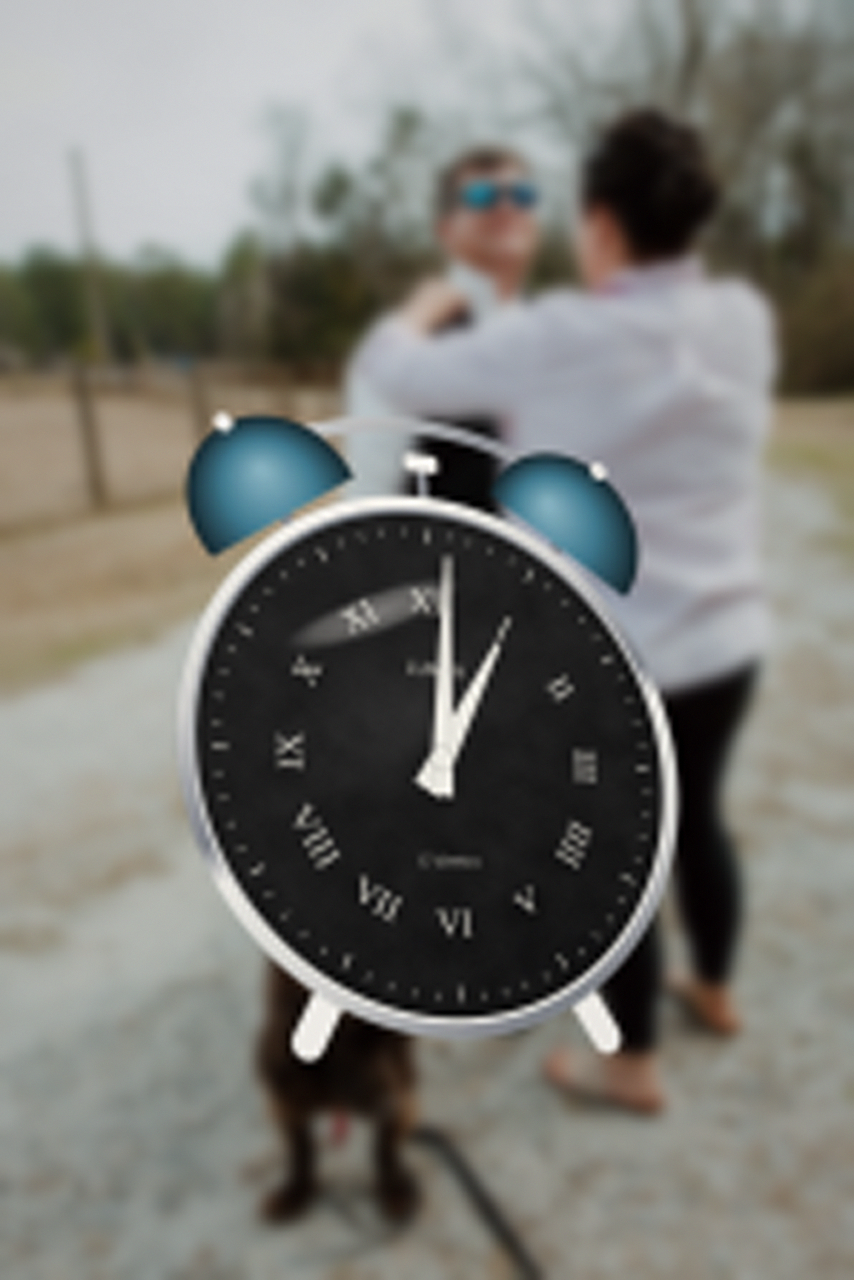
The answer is 1:01
